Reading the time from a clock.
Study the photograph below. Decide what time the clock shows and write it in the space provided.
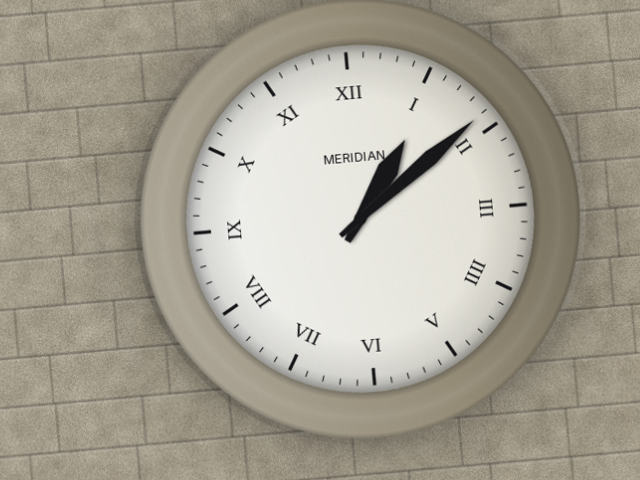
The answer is 1:09
